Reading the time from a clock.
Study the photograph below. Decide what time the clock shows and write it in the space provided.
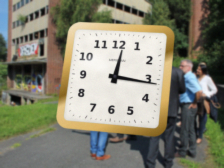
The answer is 12:16
